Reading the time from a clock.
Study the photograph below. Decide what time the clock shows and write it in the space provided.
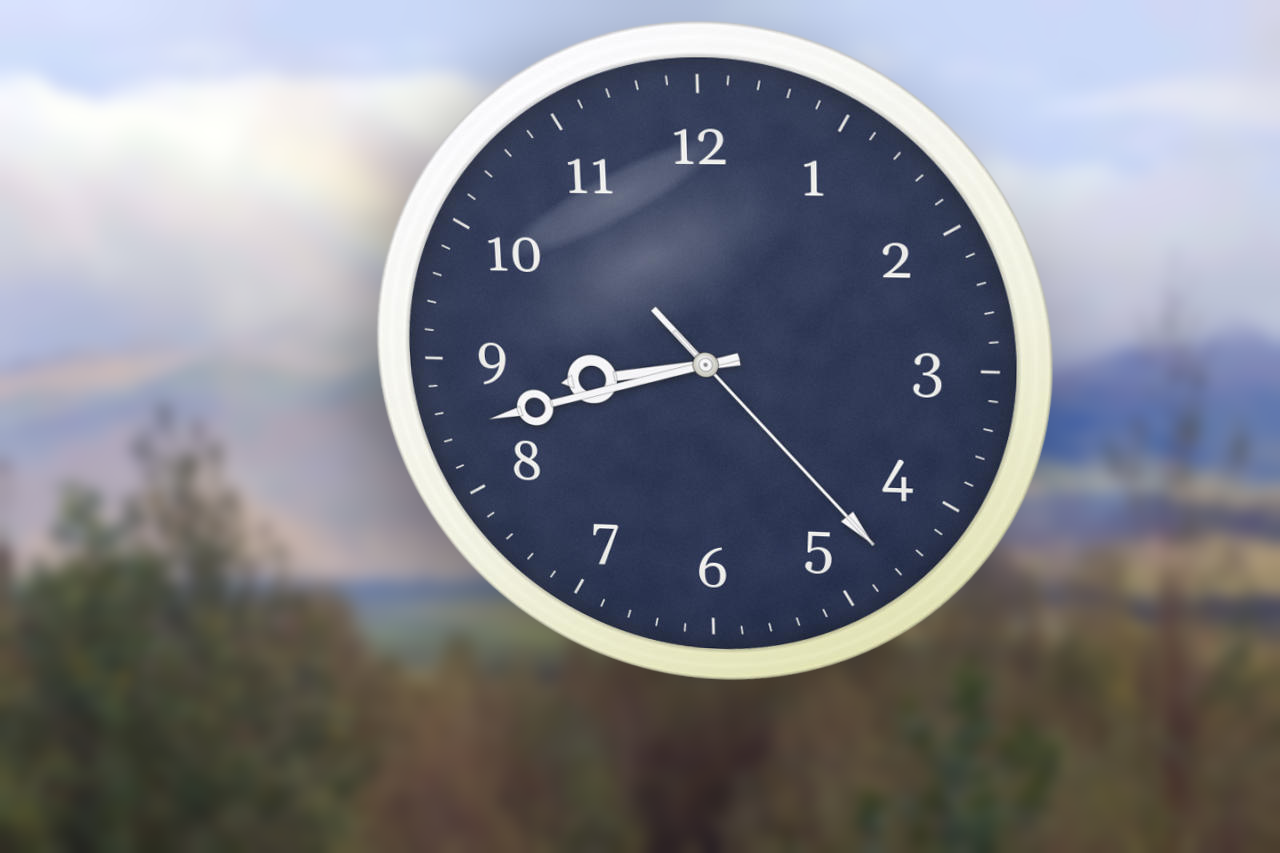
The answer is 8:42:23
